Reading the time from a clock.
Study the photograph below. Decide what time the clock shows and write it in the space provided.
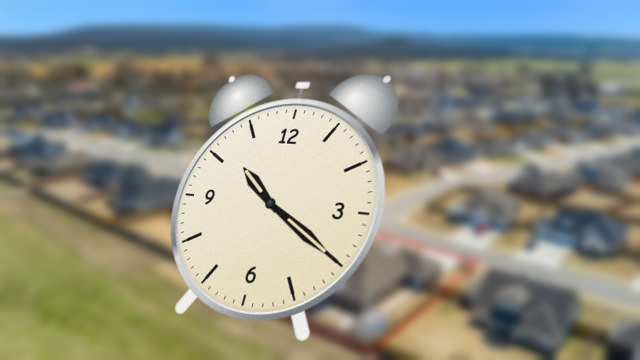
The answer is 10:20
